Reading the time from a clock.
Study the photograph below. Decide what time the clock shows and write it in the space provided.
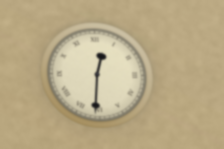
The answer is 12:31
